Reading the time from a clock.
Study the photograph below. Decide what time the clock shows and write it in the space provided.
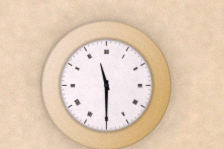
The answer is 11:30
